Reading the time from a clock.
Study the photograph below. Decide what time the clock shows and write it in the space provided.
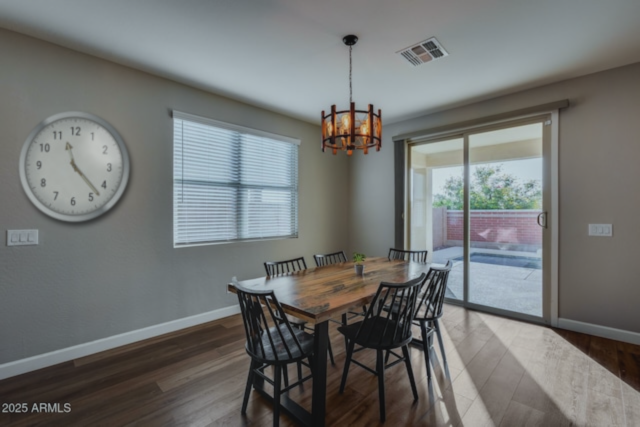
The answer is 11:23
